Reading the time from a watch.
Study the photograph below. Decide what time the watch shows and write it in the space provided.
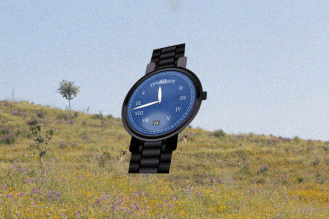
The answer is 11:43
